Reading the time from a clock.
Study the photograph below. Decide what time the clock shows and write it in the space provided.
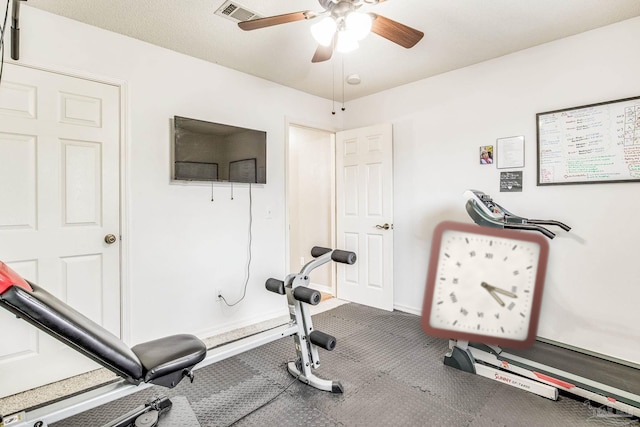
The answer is 4:17
